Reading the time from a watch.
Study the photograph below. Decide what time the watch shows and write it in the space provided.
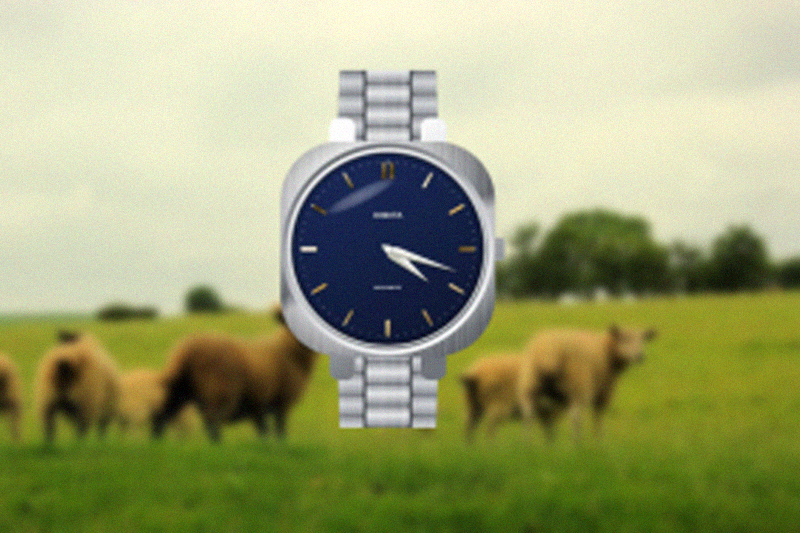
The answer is 4:18
